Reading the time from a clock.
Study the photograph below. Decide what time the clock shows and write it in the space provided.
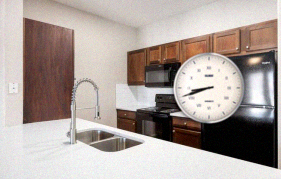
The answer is 8:42
